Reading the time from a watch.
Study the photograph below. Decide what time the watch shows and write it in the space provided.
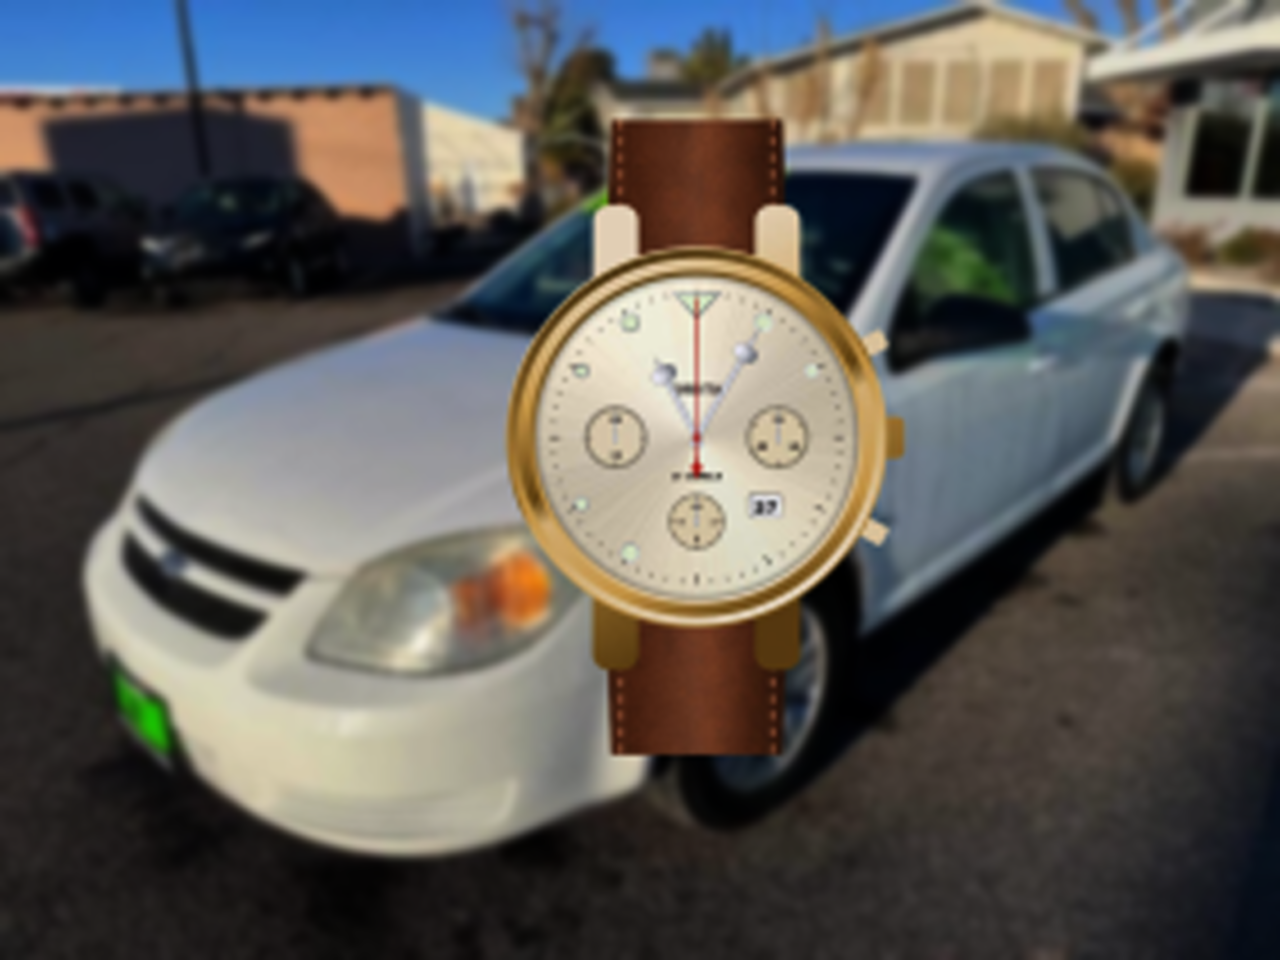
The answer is 11:05
